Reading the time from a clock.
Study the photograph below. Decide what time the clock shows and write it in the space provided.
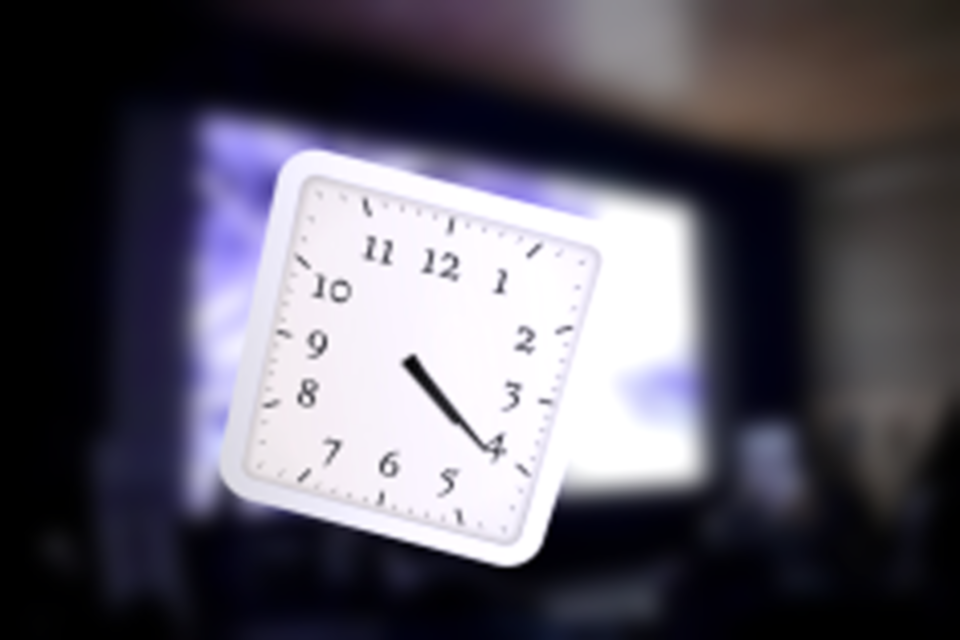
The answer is 4:21
